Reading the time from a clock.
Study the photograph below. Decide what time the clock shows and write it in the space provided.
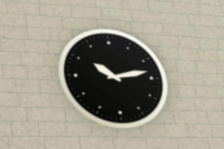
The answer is 10:13
